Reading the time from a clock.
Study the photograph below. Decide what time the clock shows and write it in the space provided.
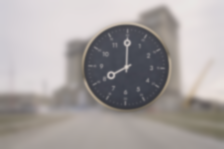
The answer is 8:00
